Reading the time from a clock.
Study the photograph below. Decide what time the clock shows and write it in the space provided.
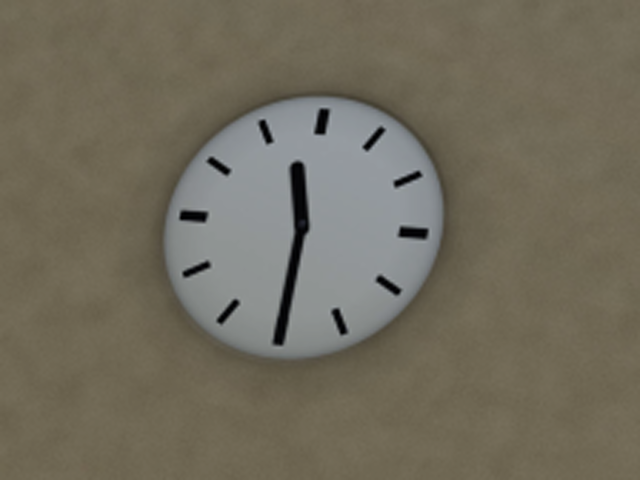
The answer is 11:30
